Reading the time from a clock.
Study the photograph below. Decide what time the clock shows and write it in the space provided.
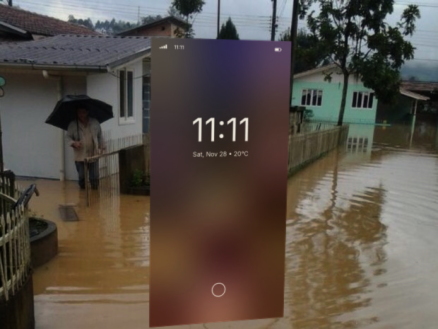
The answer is 11:11
